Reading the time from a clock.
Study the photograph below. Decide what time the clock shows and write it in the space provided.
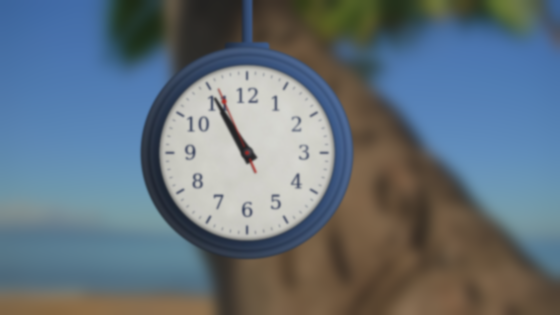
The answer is 10:54:56
